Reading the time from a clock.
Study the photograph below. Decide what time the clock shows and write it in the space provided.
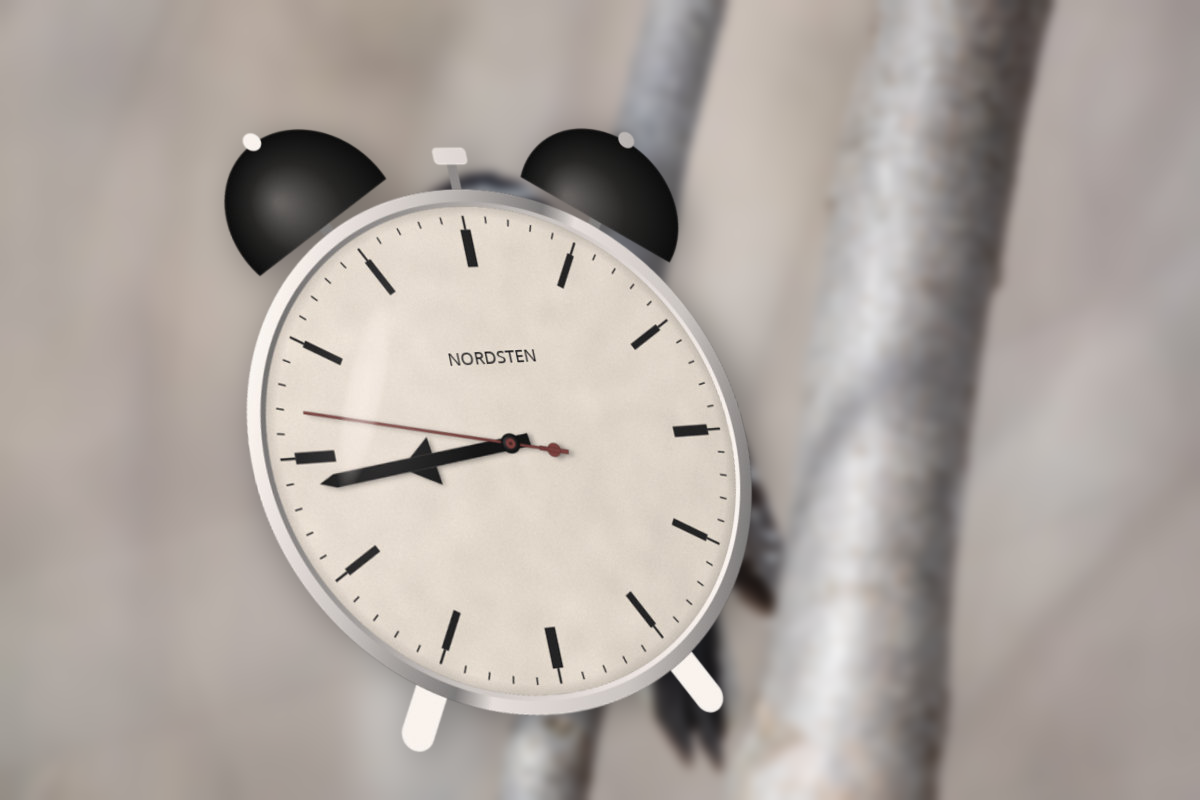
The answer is 8:43:47
